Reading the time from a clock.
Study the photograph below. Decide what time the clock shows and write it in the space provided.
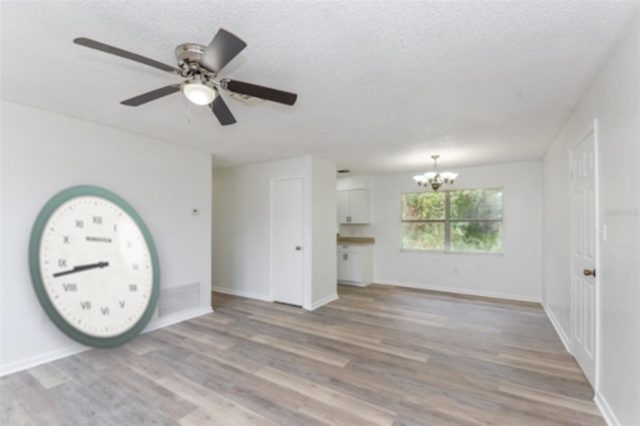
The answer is 8:43
